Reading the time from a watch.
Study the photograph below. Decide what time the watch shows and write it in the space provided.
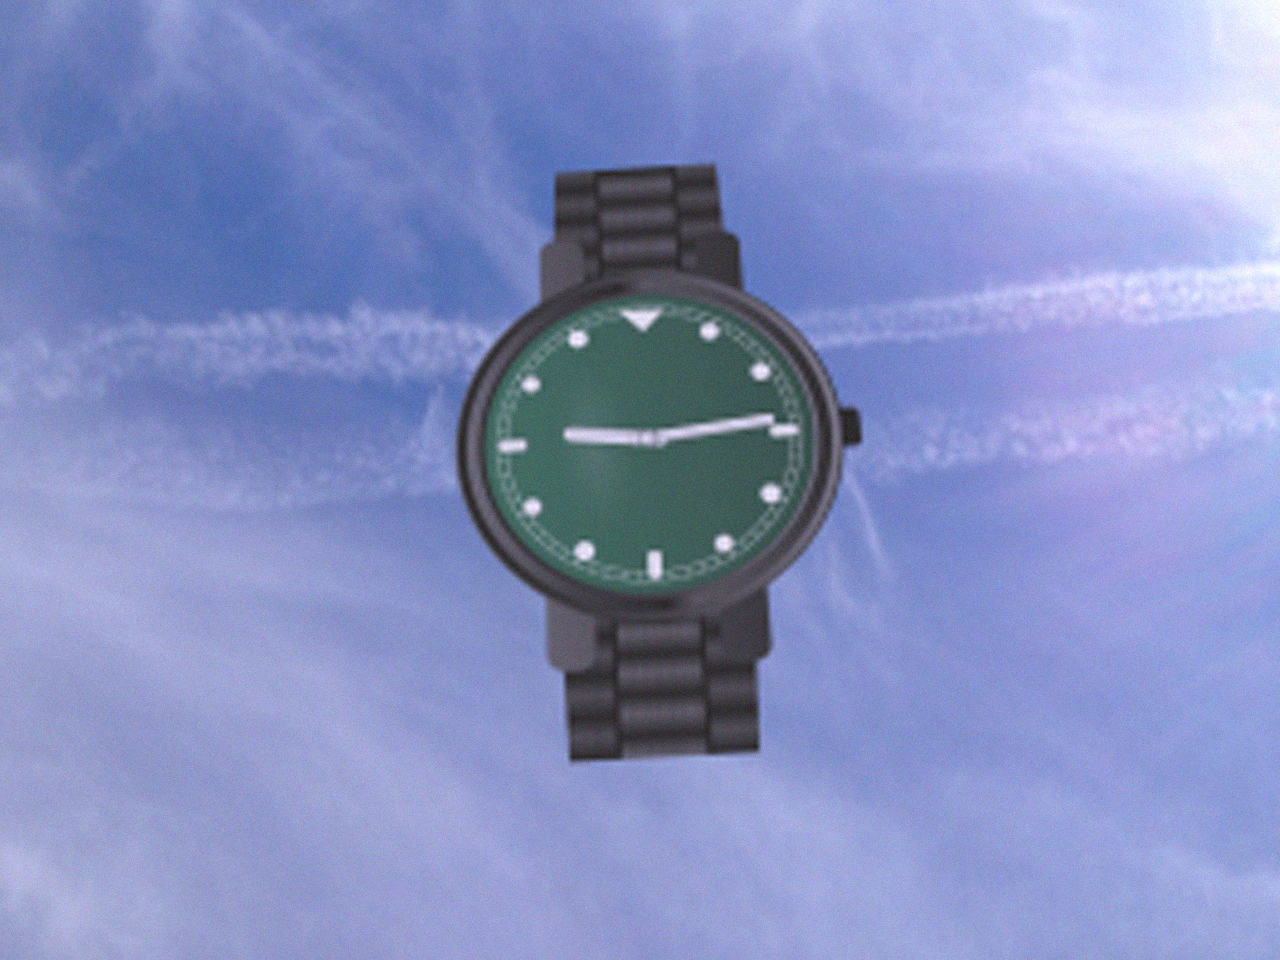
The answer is 9:14
